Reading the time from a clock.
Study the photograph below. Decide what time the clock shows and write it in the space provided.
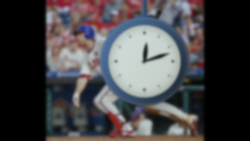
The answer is 12:12
